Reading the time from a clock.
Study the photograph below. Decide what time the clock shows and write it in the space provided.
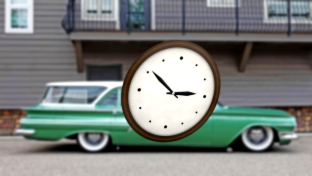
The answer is 2:51
